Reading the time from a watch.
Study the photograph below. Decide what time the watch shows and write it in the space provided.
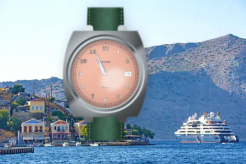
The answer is 10:56
